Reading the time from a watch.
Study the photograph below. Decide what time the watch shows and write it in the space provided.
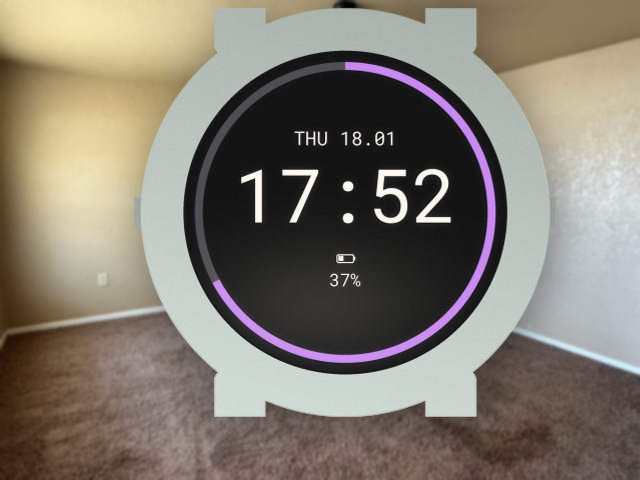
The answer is 17:52
